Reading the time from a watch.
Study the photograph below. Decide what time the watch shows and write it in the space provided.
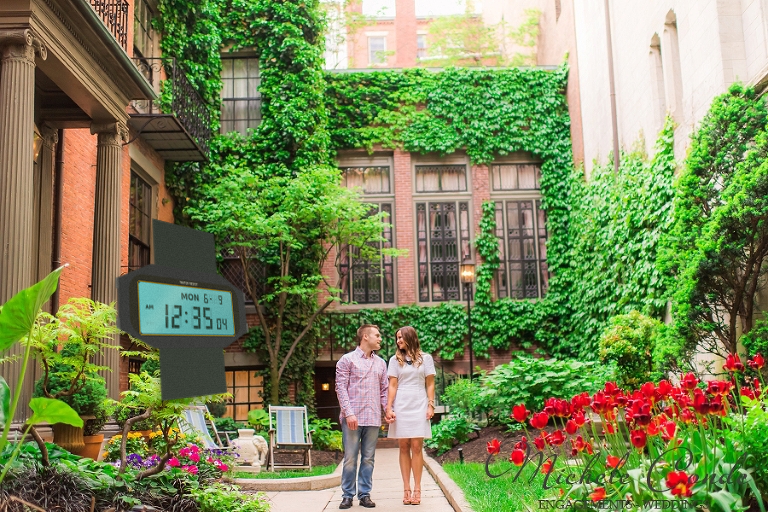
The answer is 12:35:04
